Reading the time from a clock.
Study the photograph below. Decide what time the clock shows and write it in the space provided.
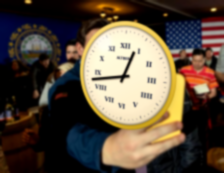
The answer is 12:43
